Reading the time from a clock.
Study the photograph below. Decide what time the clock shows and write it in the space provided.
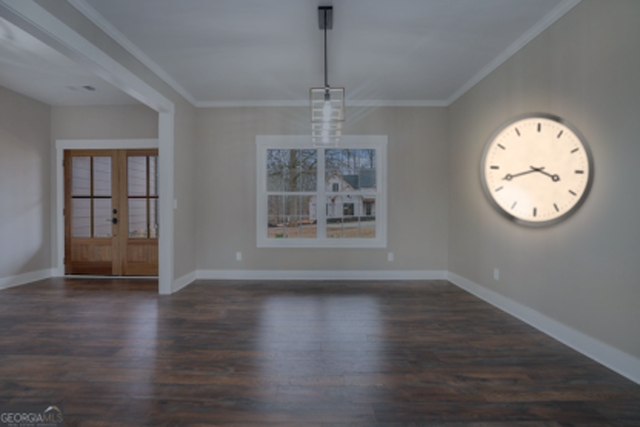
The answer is 3:42
